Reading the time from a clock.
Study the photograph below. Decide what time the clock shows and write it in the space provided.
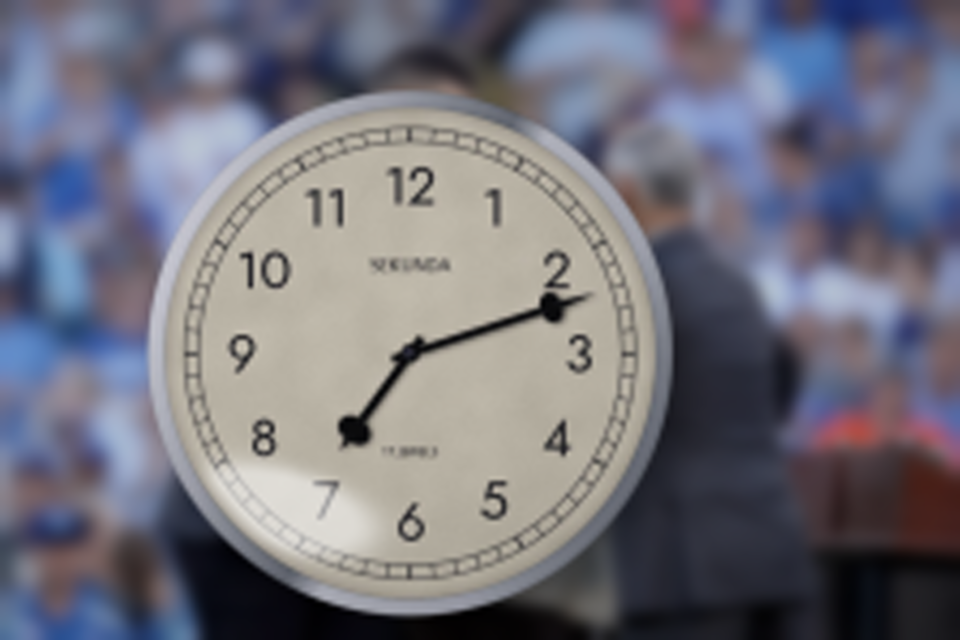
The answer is 7:12
